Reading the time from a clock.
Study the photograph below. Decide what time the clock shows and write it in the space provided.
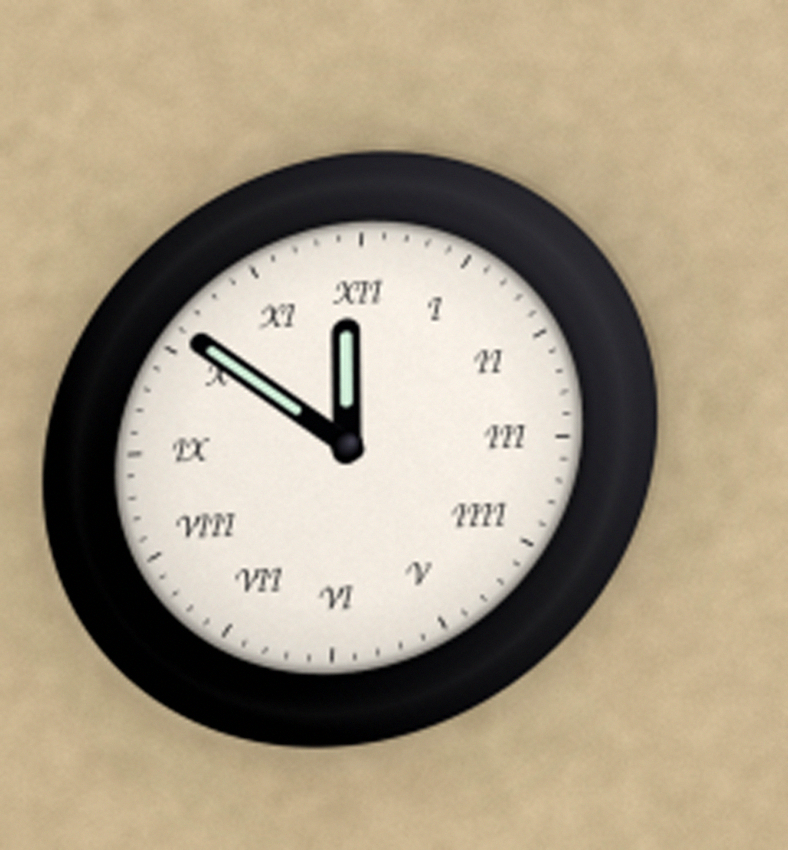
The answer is 11:51
